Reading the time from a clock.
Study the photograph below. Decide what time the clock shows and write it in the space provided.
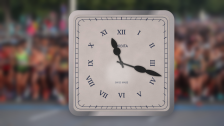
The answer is 11:18
